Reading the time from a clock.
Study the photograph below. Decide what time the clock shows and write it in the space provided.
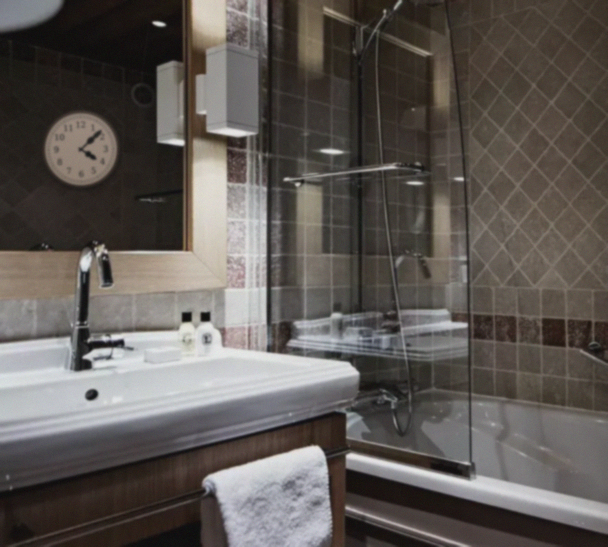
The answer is 4:08
